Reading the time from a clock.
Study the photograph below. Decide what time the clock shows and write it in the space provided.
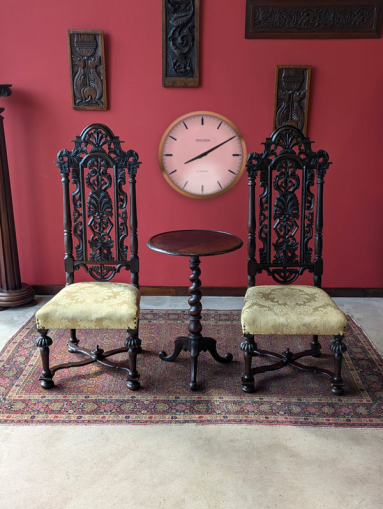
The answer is 8:10
